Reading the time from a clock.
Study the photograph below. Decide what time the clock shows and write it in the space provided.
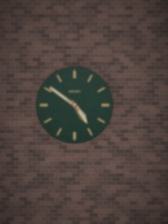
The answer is 4:51
